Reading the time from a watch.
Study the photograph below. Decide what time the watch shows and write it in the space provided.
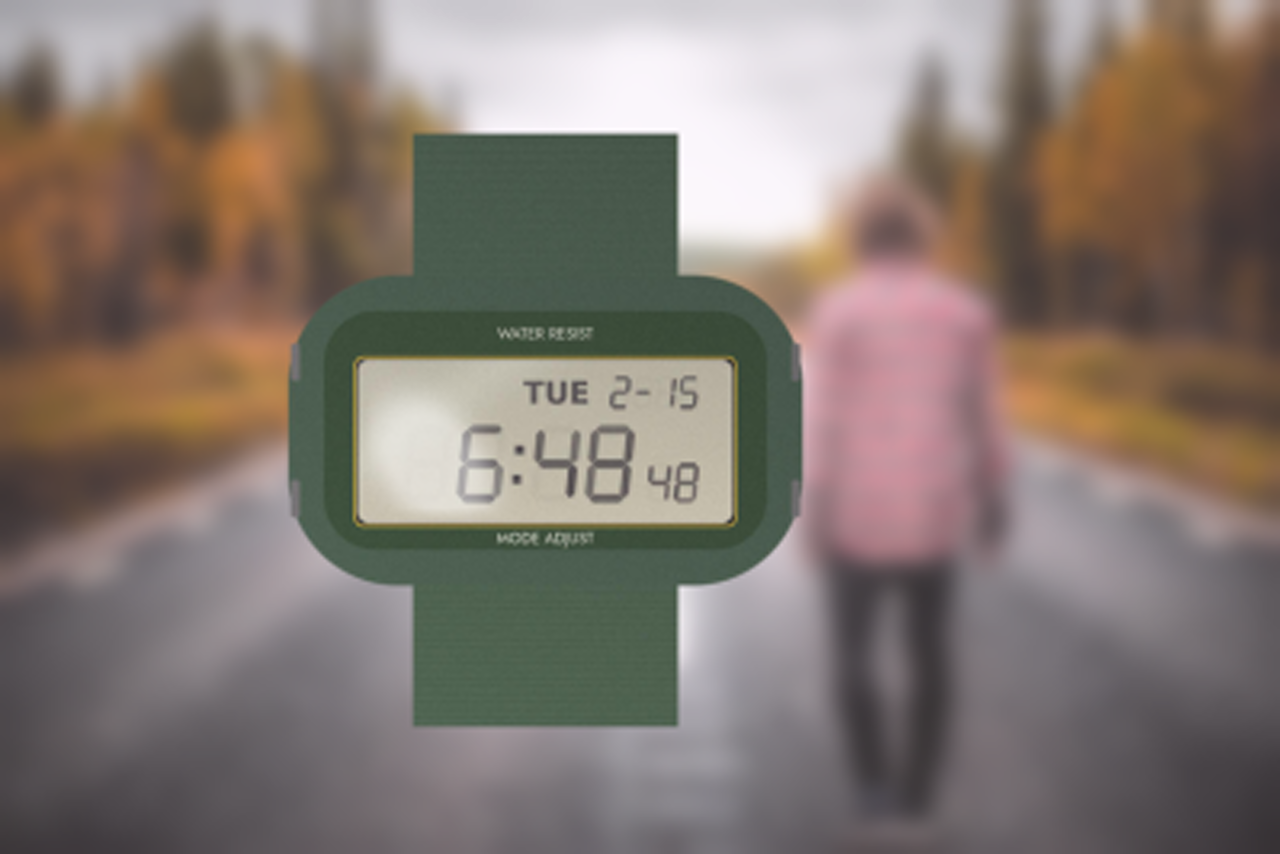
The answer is 6:48:48
